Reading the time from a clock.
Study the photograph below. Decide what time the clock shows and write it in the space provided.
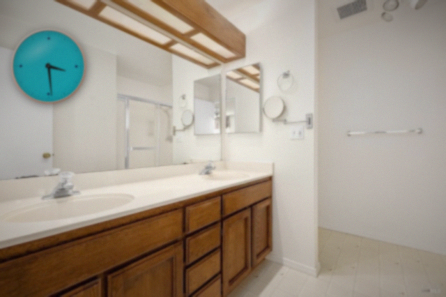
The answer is 3:29
